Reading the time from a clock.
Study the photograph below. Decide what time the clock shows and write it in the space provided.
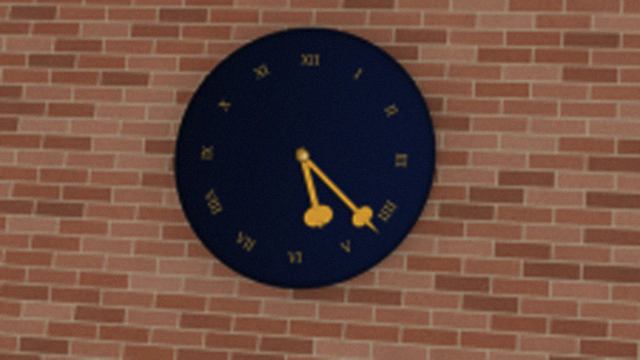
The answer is 5:22
